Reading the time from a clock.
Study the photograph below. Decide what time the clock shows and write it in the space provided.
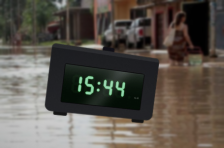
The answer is 15:44
